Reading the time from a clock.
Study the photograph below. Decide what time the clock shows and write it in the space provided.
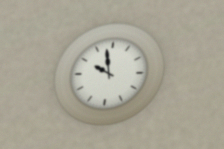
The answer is 9:58
